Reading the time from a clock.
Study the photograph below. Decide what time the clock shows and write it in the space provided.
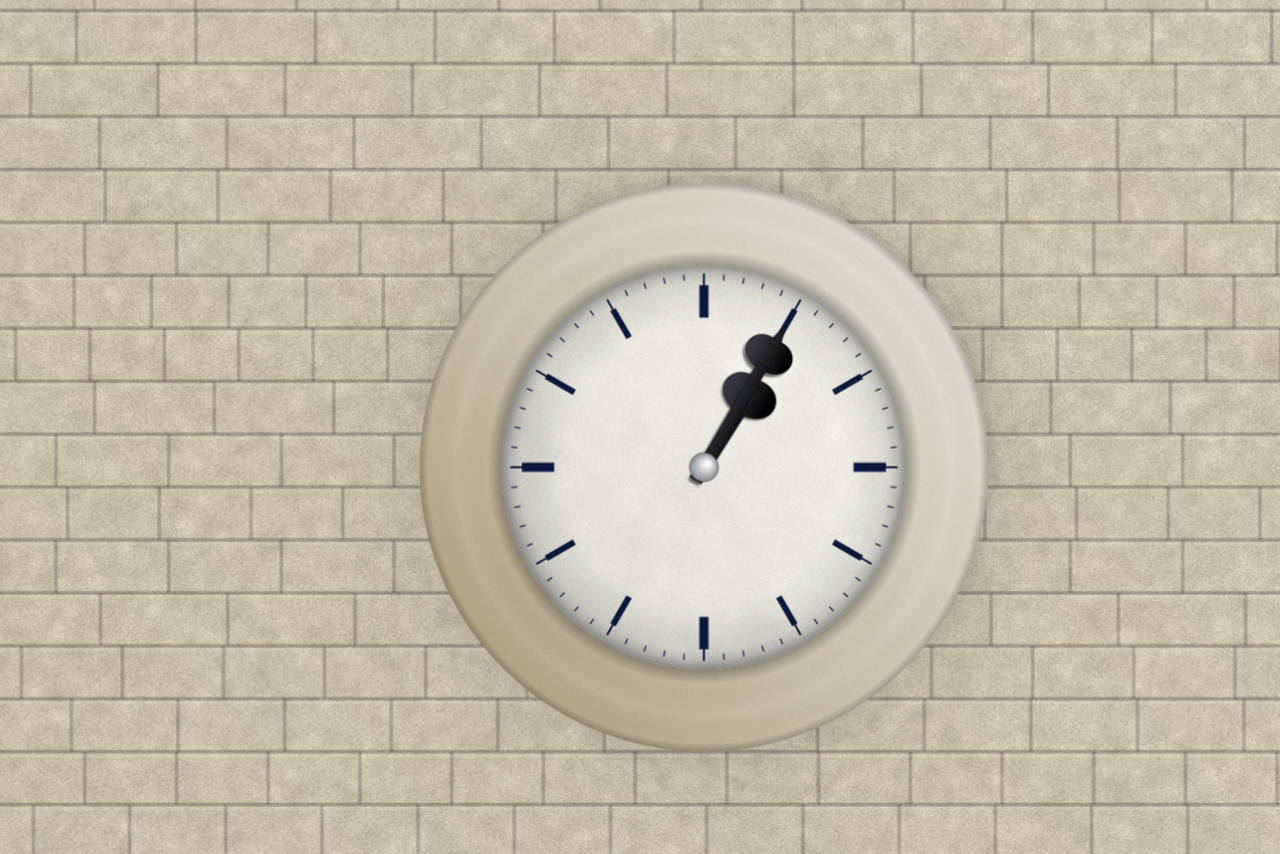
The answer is 1:05
